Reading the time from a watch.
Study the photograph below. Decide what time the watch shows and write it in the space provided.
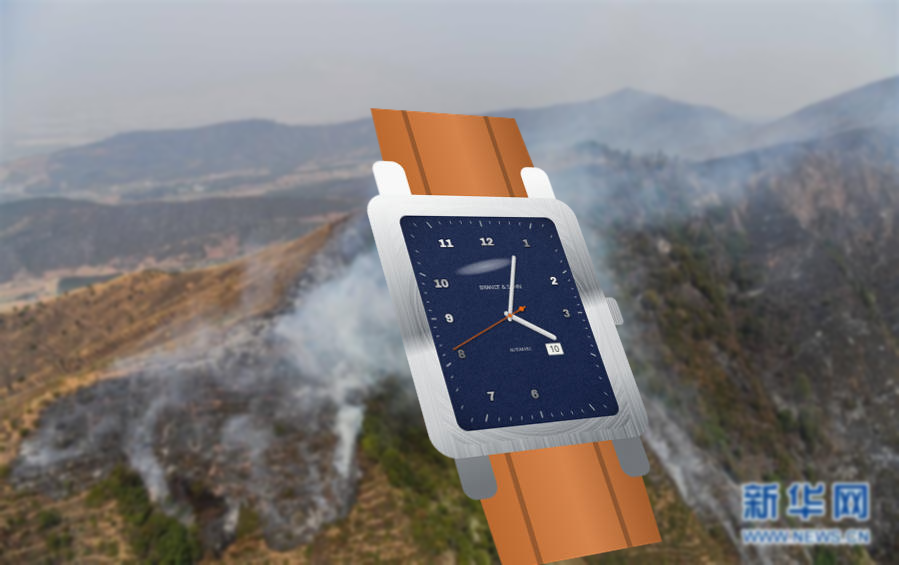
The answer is 4:03:41
